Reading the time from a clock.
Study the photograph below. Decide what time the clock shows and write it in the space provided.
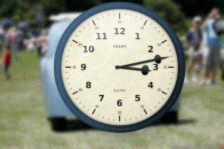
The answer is 3:13
